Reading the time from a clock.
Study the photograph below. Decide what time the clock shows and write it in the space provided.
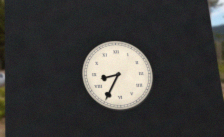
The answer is 8:35
